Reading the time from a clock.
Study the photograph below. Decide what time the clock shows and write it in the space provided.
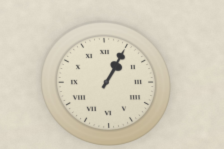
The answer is 1:05
